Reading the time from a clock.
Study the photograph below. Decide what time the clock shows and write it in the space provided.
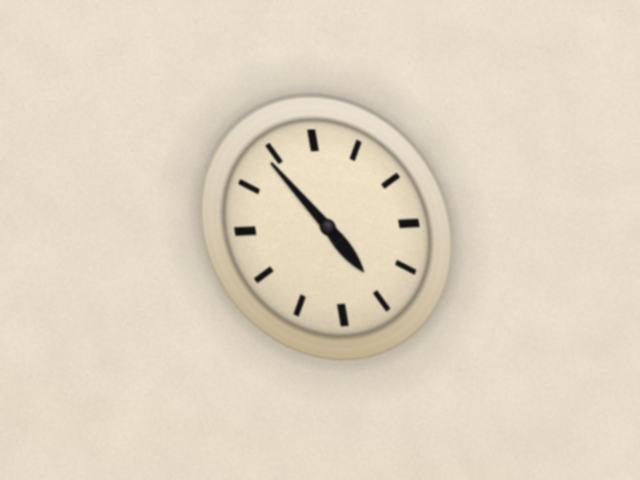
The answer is 4:54
